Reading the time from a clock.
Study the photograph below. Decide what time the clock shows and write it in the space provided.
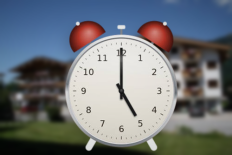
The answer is 5:00
